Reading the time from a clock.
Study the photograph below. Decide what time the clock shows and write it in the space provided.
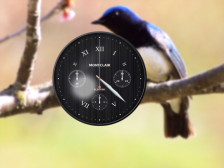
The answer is 4:22
